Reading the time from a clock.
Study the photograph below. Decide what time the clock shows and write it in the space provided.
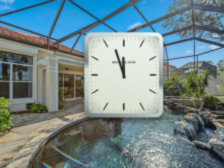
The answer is 11:57
